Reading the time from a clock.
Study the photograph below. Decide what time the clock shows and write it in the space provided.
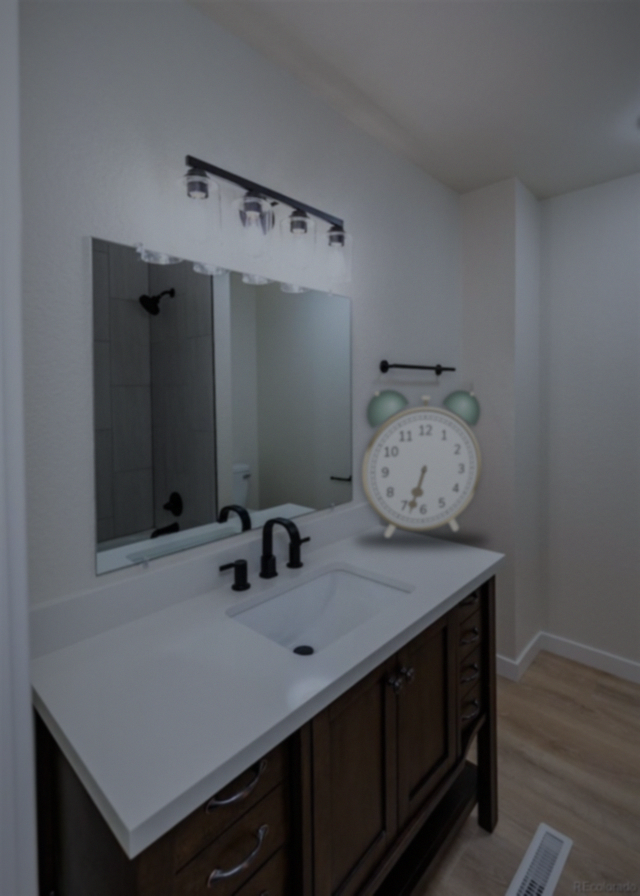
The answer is 6:33
